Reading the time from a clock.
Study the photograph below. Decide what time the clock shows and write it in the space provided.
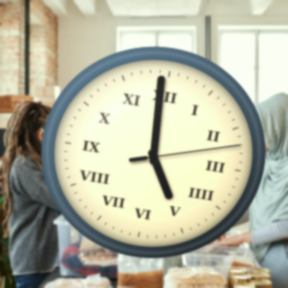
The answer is 4:59:12
